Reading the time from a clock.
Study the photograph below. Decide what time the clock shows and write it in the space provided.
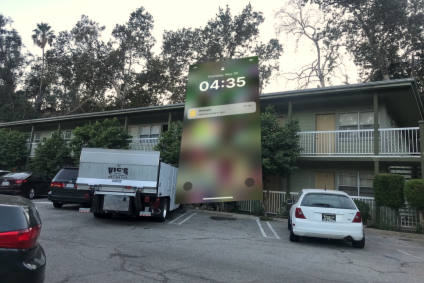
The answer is 4:35
